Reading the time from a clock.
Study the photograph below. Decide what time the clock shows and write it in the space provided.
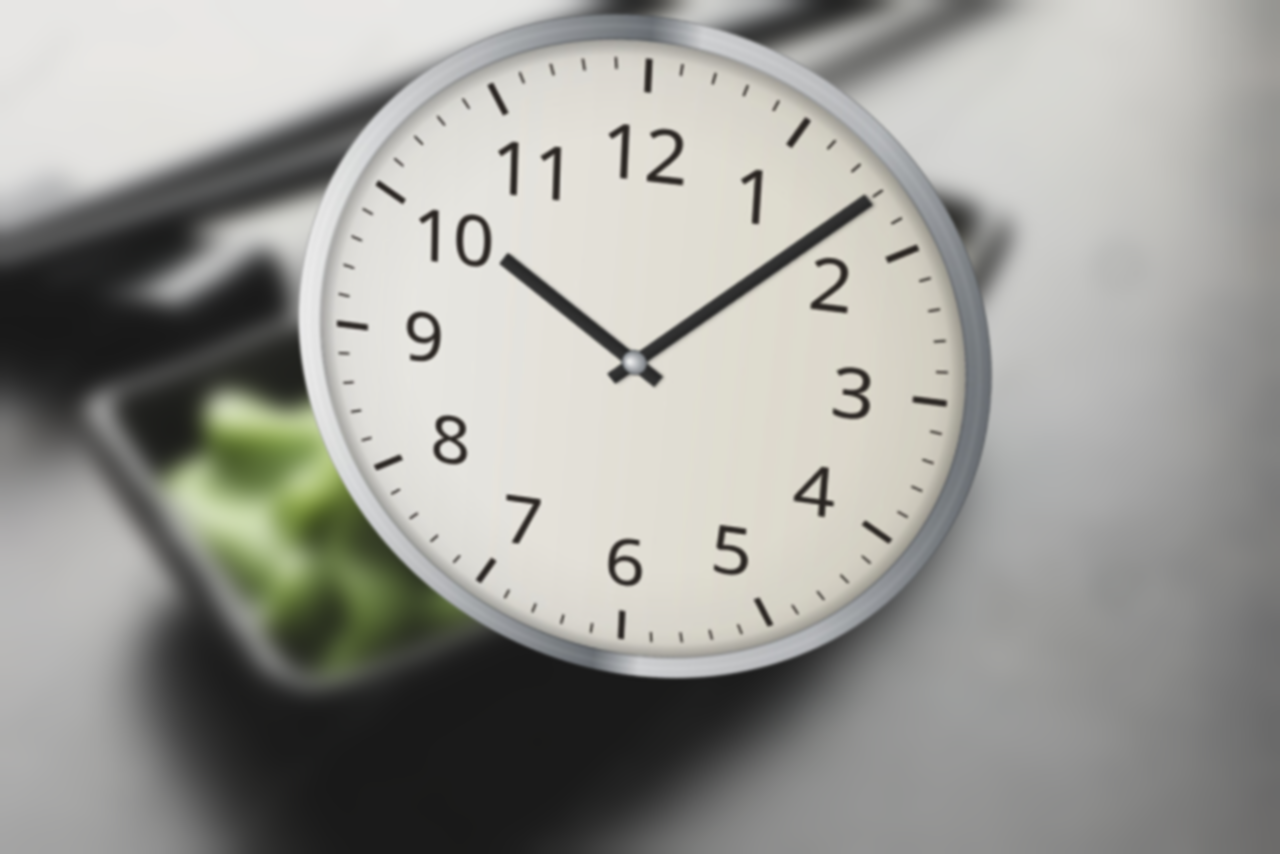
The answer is 10:08
